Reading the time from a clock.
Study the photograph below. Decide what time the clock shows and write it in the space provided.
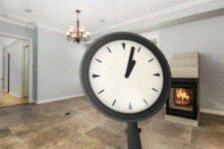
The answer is 1:03
